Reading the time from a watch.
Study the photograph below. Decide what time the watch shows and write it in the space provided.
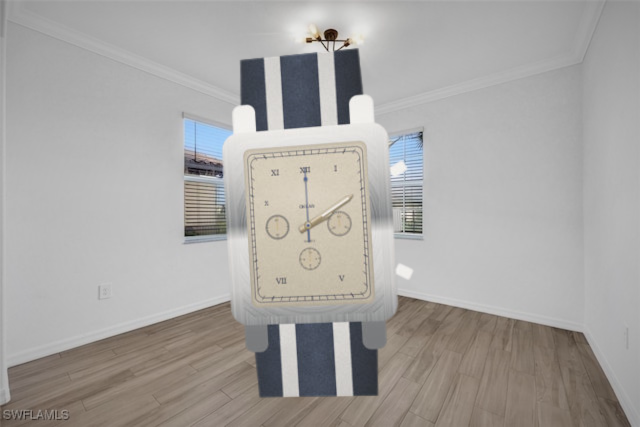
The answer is 2:10
